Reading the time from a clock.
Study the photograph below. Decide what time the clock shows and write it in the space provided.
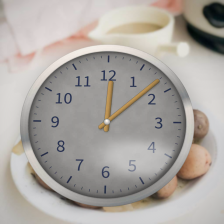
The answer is 12:08
